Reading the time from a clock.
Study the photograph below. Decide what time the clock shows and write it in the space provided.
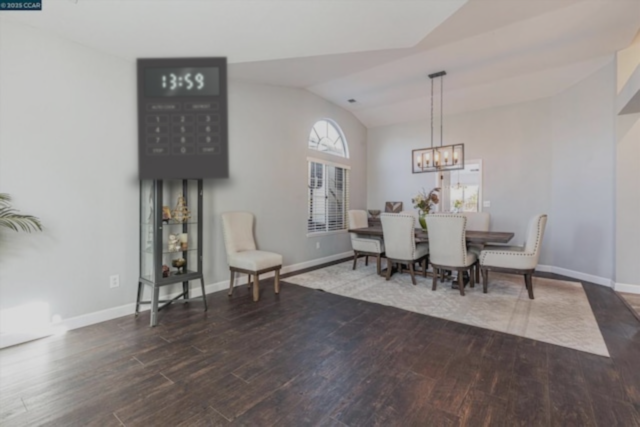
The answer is 13:59
